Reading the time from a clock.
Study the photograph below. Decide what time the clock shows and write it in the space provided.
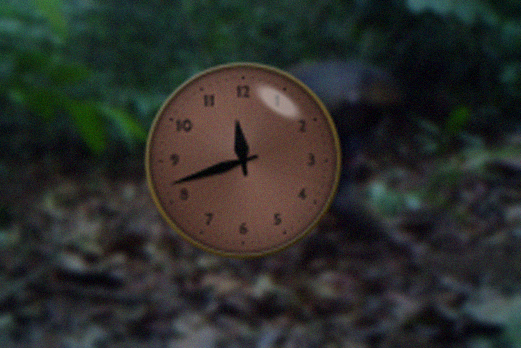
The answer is 11:42
